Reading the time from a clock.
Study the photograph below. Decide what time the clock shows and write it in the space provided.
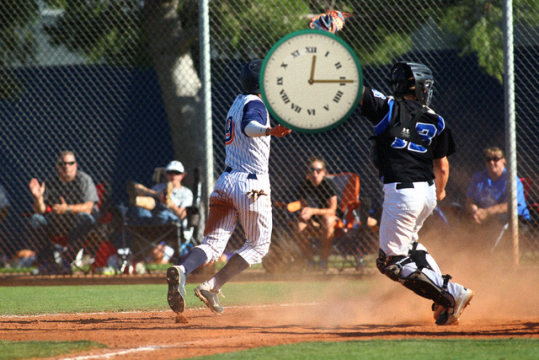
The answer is 12:15
